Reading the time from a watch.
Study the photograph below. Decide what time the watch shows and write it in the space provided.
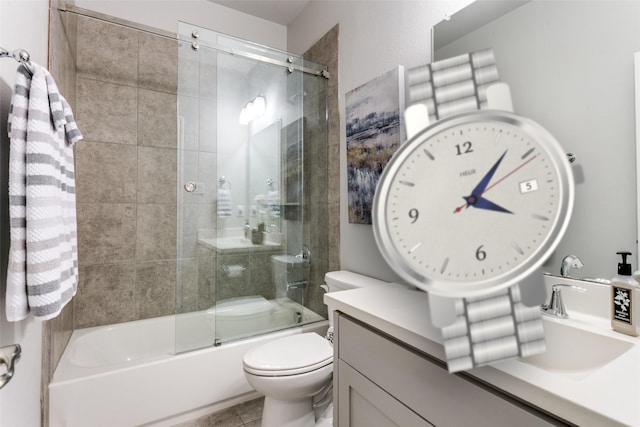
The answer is 4:07:11
